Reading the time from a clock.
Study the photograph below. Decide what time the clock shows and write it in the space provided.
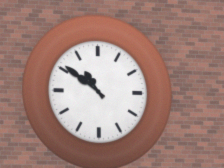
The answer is 10:51
